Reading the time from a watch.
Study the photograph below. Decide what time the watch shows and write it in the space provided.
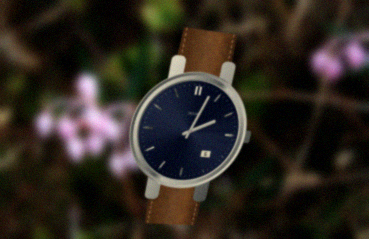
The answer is 2:03
